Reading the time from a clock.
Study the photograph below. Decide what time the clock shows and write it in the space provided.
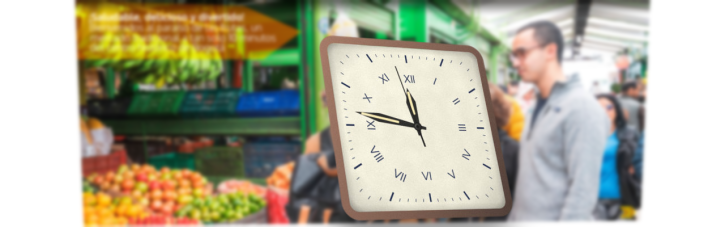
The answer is 11:46:58
